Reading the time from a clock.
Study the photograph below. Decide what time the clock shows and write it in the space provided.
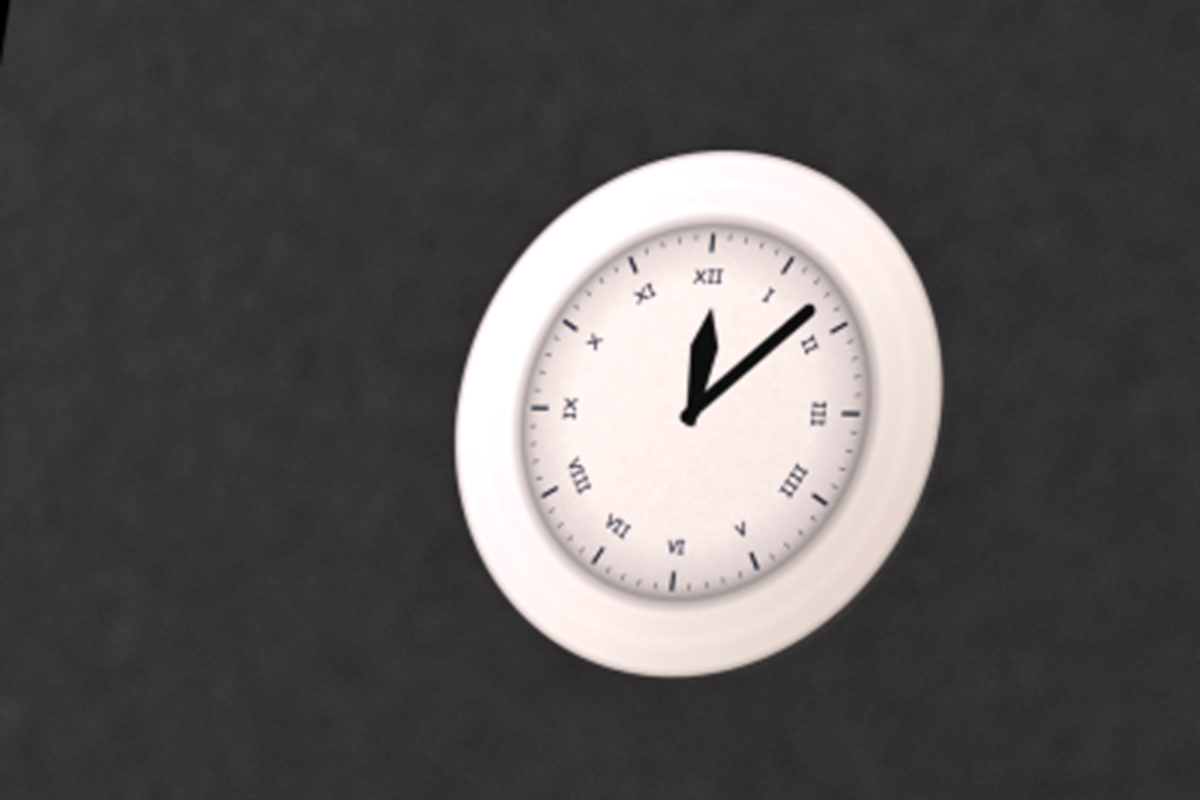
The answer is 12:08
